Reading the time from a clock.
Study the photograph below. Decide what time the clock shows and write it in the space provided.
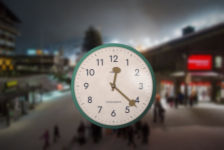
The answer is 12:22
